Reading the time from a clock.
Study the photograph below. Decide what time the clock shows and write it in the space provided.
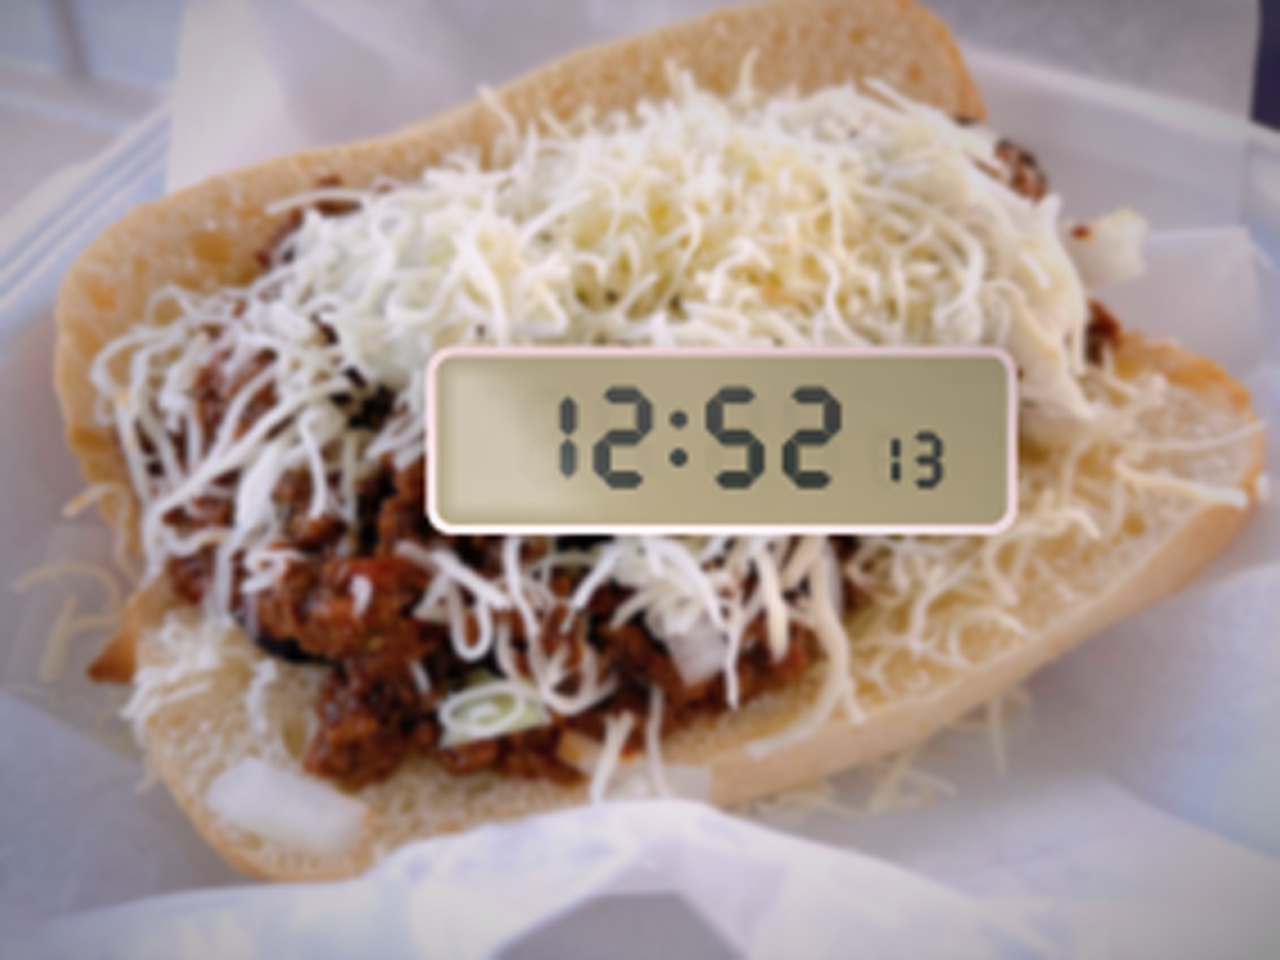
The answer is 12:52:13
